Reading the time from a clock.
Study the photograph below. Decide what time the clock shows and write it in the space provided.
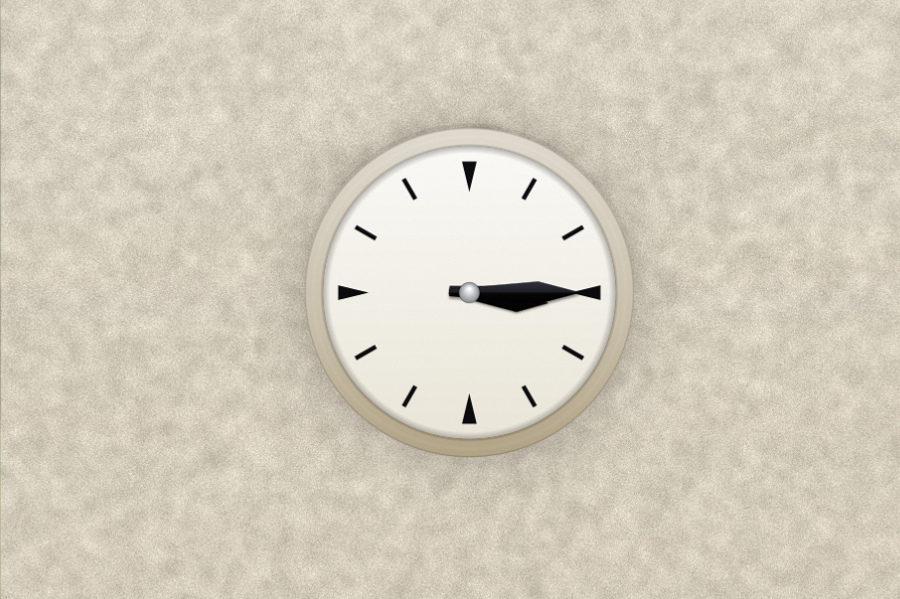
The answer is 3:15
